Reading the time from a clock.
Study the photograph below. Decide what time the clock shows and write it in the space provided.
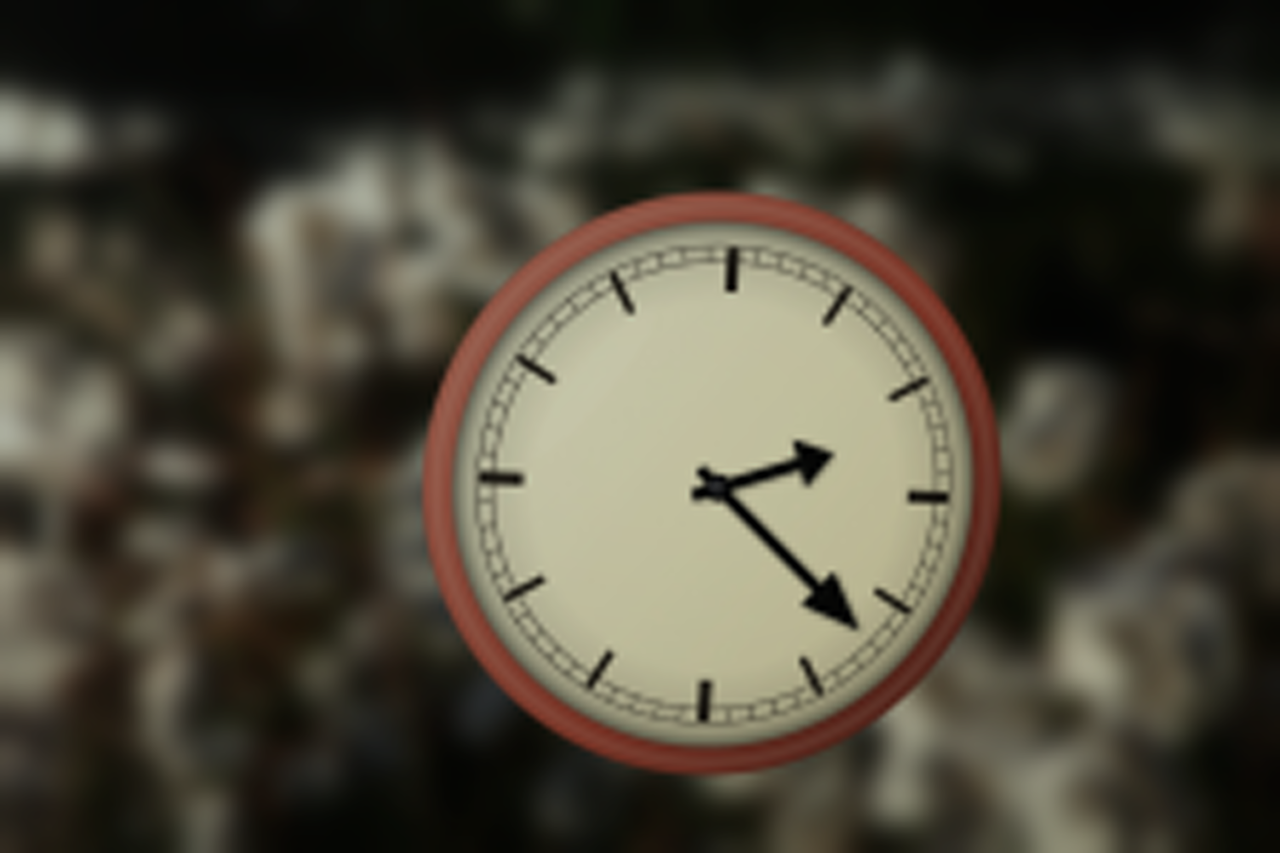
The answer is 2:22
